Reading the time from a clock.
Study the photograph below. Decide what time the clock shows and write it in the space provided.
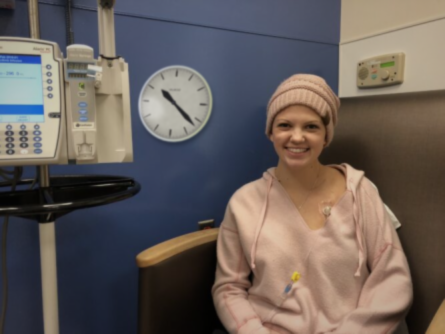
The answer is 10:22
